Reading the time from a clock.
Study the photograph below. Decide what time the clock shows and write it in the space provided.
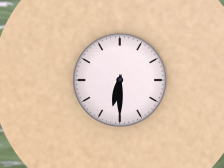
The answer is 6:30
